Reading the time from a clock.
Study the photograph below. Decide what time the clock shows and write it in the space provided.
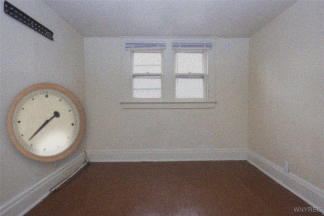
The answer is 1:37
